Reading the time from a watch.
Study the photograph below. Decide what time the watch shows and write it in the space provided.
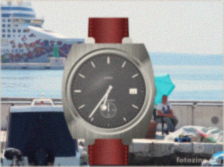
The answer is 6:36
